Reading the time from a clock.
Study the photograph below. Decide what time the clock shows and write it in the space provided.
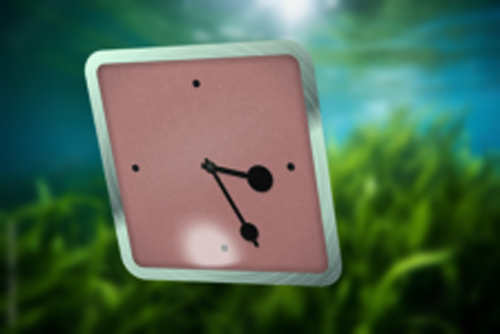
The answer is 3:26
